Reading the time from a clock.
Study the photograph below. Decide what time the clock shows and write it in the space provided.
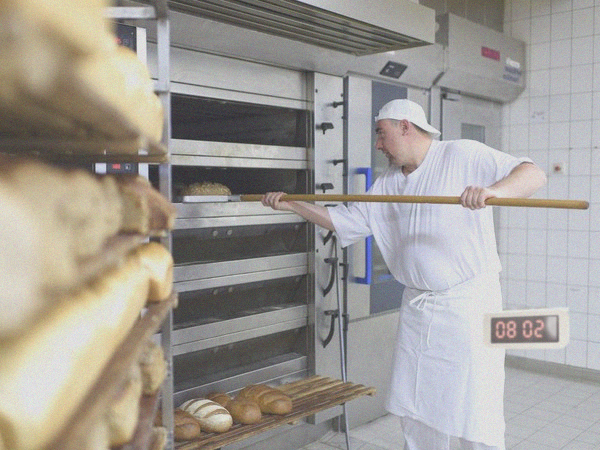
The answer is 8:02
